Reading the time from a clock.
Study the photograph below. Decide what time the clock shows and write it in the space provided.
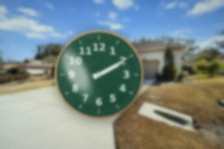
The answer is 2:10
